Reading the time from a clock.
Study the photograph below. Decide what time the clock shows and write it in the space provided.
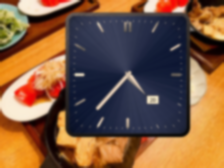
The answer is 4:37
